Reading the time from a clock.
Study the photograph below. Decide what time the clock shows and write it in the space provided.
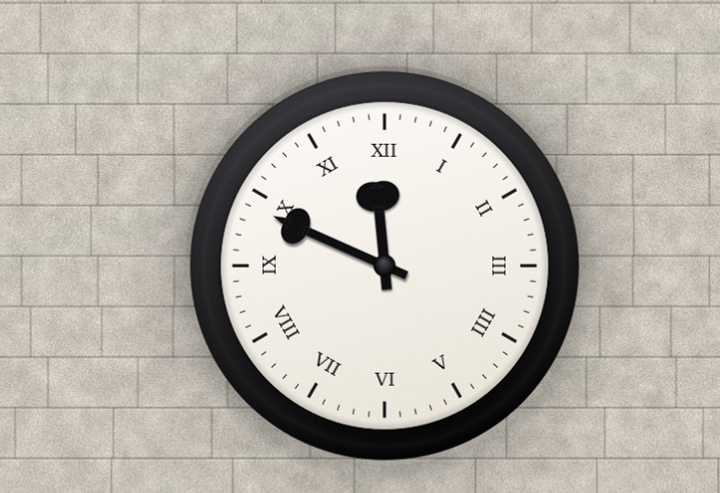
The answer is 11:49
